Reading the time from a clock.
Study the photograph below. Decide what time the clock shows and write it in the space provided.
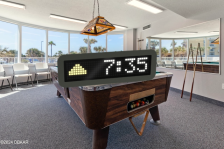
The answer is 7:35
